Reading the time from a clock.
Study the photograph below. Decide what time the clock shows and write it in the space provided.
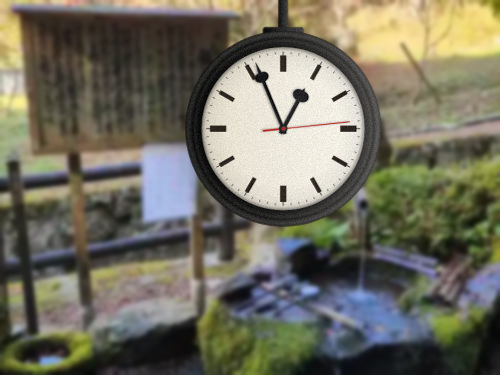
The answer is 12:56:14
